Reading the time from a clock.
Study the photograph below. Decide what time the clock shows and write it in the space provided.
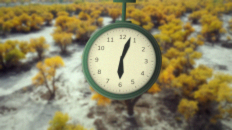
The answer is 6:03
